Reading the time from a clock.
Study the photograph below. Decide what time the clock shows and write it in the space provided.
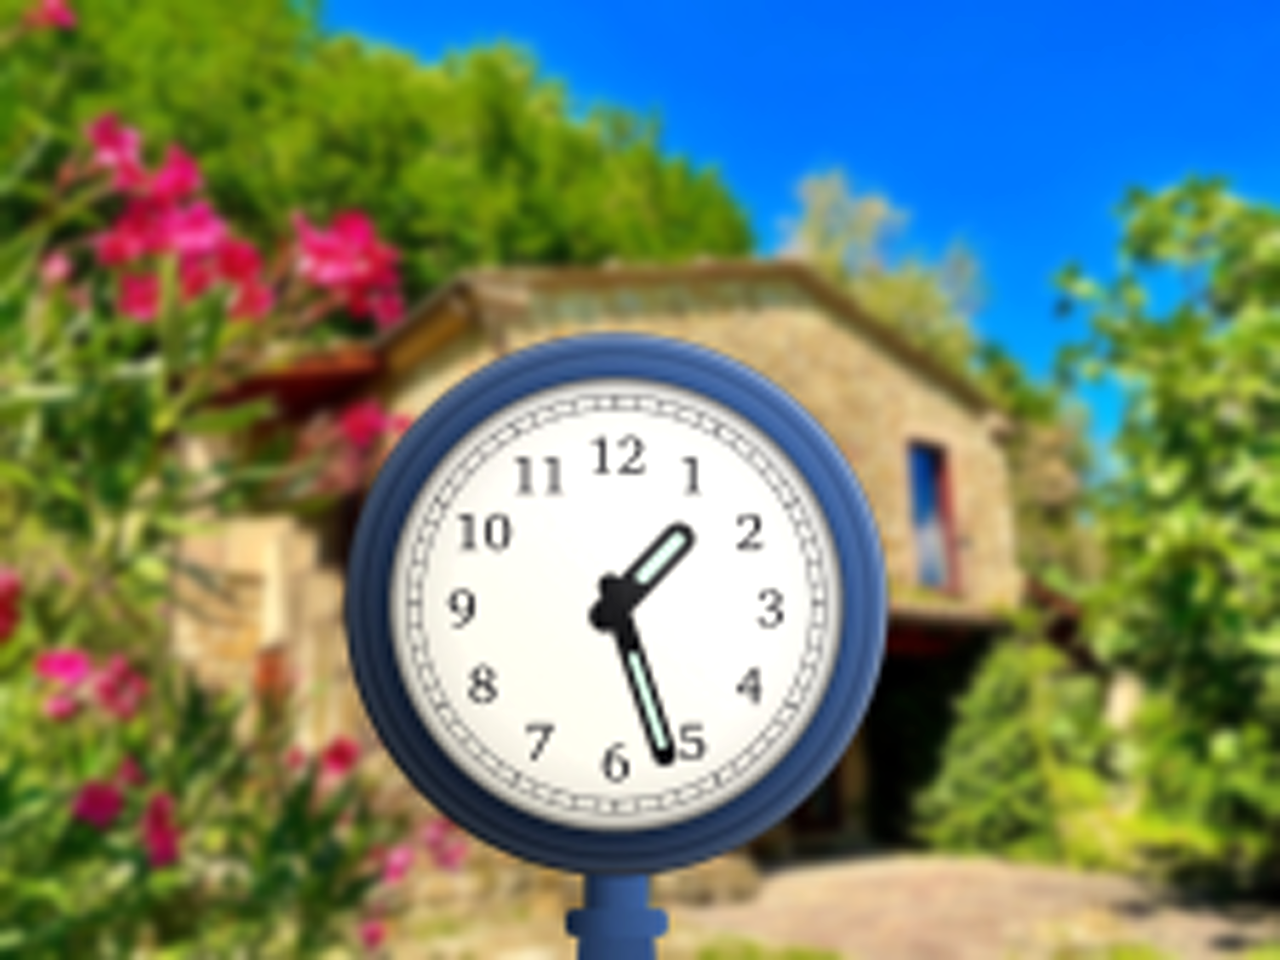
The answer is 1:27
